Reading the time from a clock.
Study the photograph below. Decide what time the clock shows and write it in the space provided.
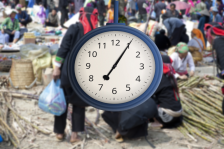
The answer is 7:05
